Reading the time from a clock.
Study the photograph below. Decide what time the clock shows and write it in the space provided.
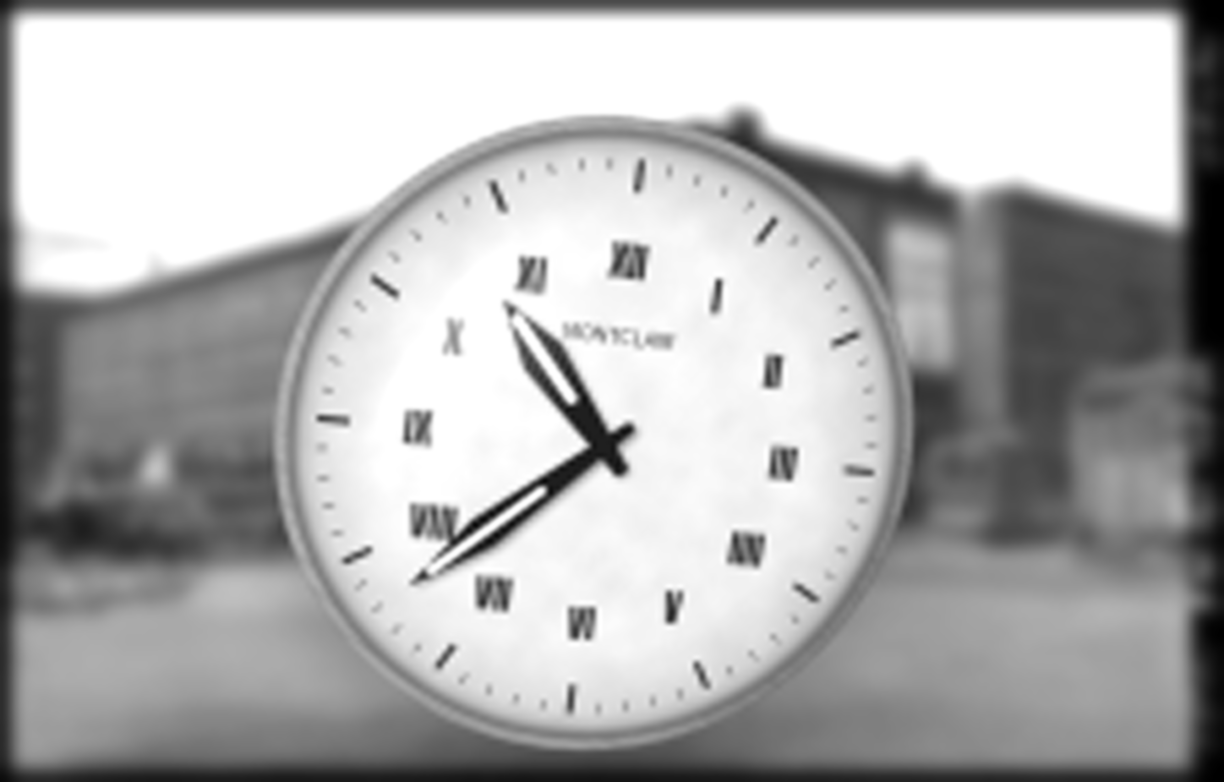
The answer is 10:38
